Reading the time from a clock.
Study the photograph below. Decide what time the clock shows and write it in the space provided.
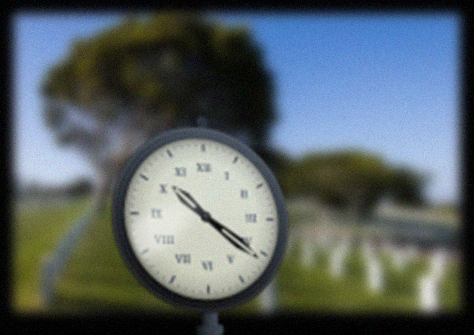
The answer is 10:21
